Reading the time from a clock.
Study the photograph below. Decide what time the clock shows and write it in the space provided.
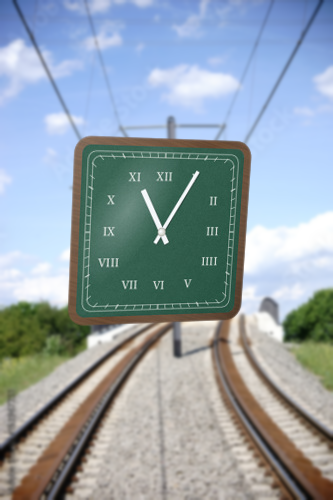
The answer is 11:05
